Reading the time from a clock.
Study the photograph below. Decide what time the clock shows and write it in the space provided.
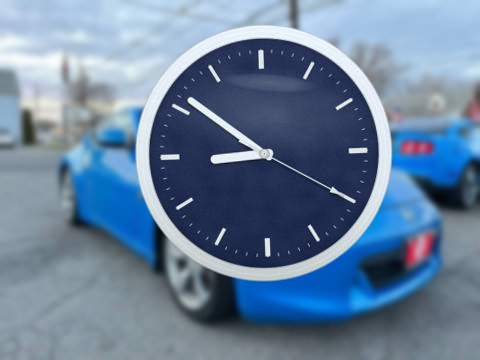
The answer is 8:51:20
